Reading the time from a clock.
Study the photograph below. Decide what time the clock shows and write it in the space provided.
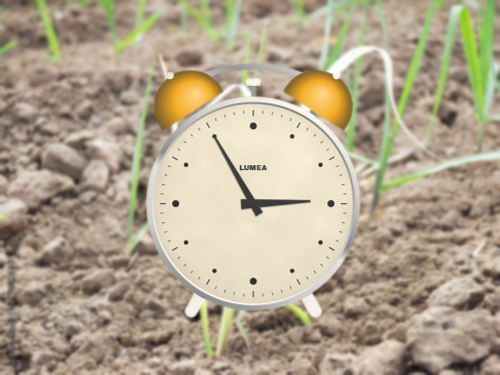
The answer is 2:55
